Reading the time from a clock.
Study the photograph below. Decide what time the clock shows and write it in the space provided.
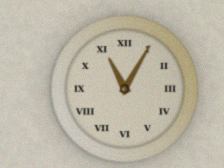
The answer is 11:05
